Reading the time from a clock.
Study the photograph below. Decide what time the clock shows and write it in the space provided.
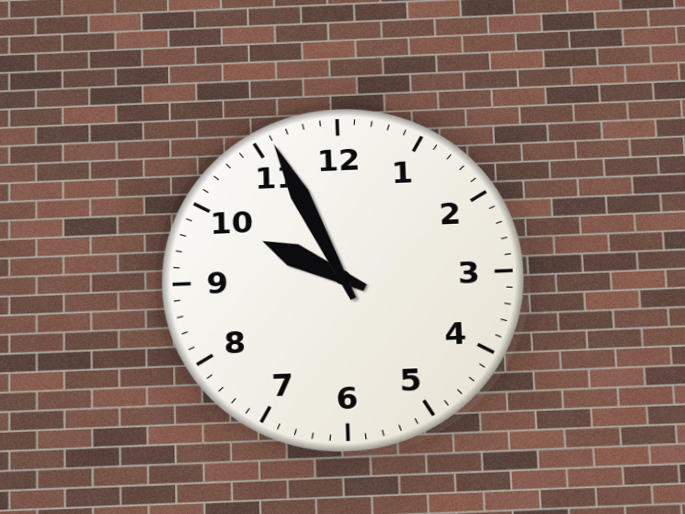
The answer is 9:56
